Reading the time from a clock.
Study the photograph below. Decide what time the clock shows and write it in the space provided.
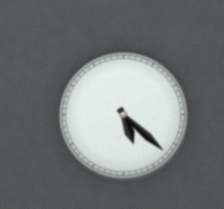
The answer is 5:22
